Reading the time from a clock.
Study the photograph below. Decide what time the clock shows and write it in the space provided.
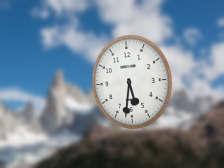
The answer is 5:32
